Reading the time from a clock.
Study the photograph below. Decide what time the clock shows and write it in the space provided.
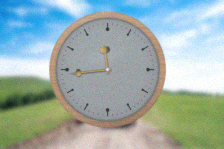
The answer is 11:44
